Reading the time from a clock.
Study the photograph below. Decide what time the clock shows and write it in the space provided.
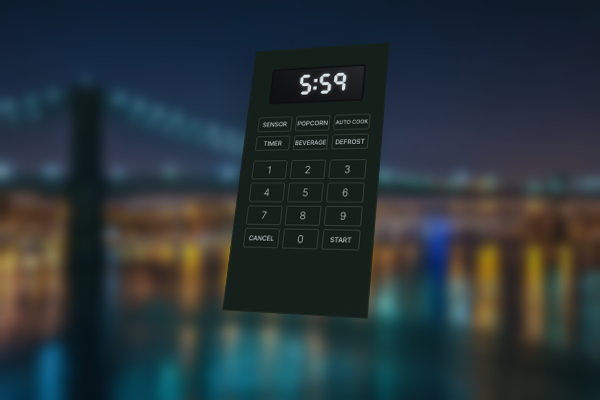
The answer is 5:59
